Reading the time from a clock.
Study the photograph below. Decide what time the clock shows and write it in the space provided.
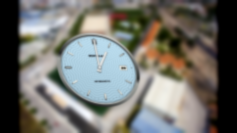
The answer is 1:00
